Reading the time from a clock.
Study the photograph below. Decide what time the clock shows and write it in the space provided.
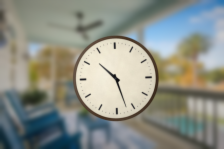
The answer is 10:27
